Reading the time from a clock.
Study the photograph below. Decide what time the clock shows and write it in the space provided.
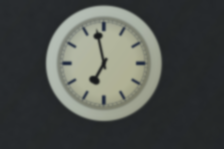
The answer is 6:58
